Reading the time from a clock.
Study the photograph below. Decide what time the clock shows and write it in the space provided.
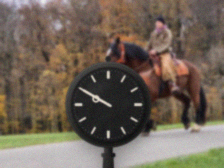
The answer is 9:50
